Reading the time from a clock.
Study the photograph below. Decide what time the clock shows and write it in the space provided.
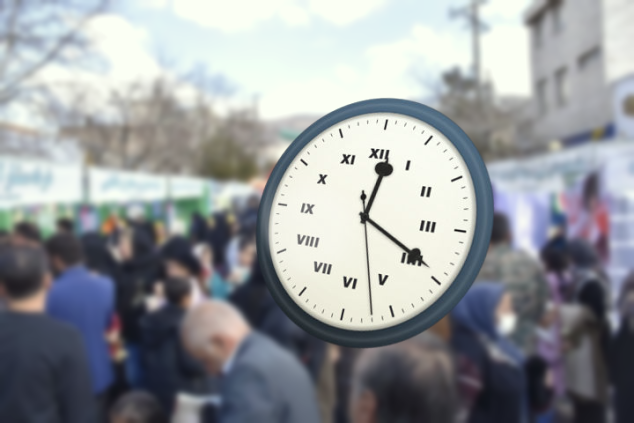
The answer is 12:19:27
